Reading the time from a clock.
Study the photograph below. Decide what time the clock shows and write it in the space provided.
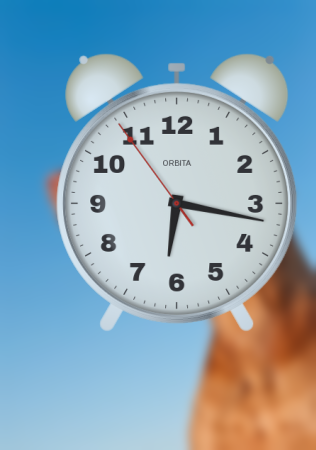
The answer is 6:16:54
